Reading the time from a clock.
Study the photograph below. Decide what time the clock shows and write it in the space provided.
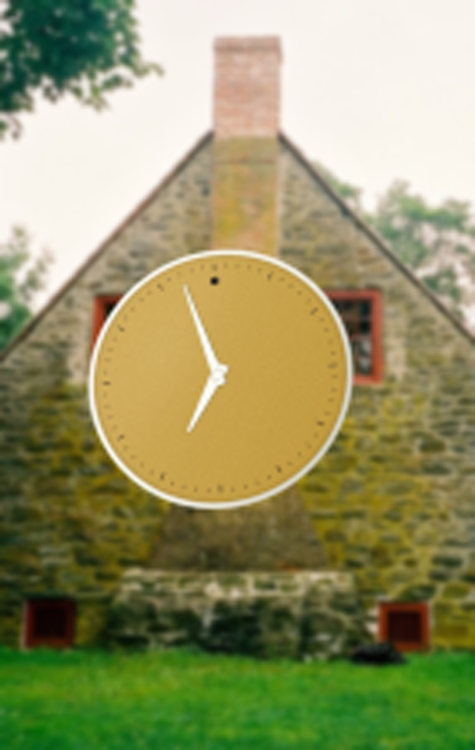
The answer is 6:57
